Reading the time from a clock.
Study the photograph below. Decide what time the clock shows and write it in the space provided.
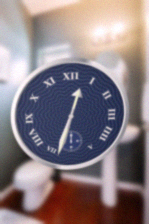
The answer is 12:33
